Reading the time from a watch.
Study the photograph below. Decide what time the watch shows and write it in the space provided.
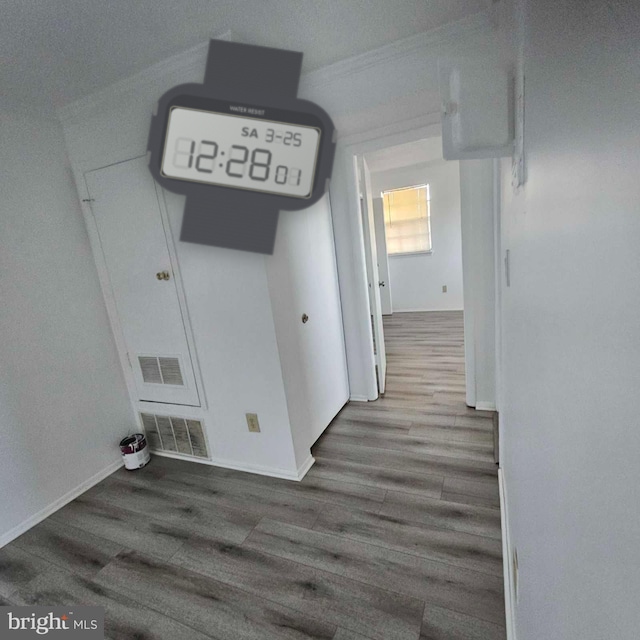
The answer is 12:28:01
